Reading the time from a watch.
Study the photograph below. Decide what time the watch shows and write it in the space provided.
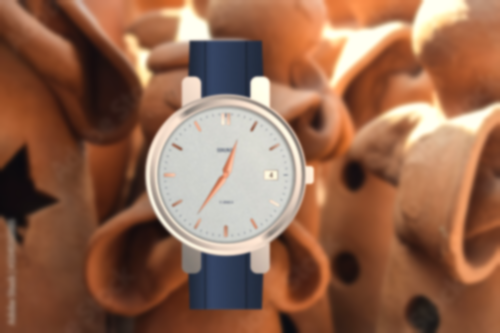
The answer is 12:36
